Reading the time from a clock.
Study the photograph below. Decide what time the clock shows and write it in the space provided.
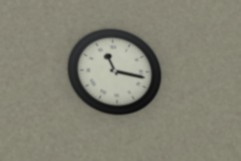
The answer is 11:17
